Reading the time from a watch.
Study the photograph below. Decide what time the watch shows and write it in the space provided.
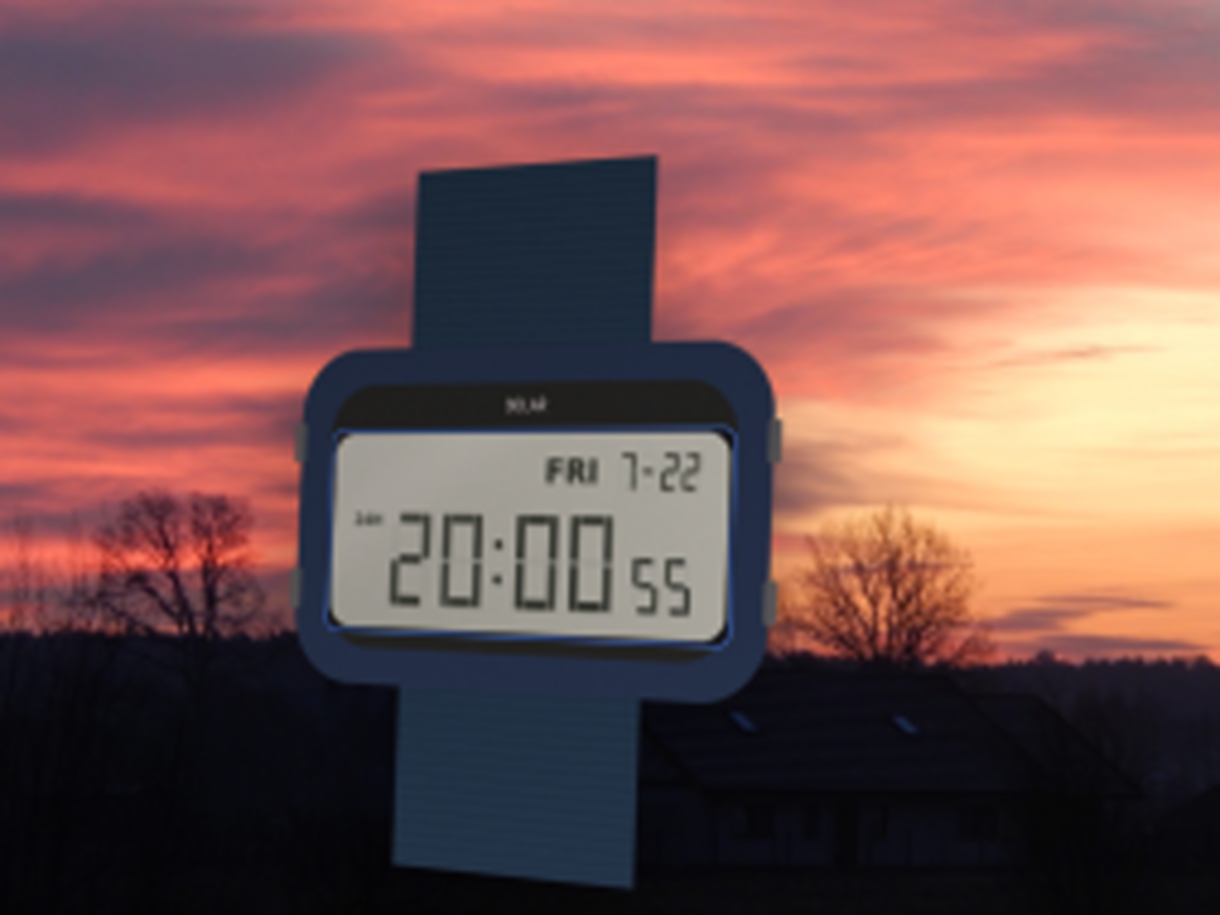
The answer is 20:00:55
